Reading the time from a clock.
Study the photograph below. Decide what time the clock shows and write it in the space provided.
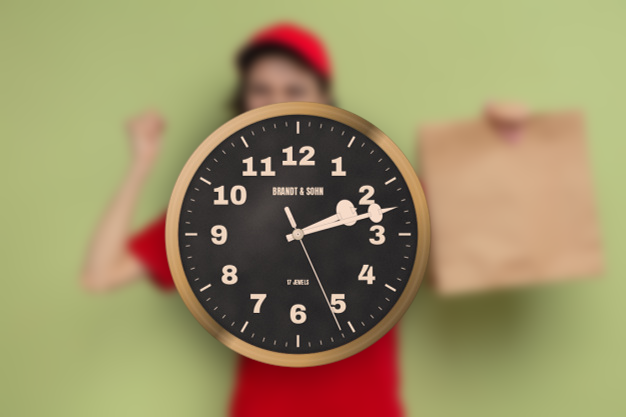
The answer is 2:12:26
